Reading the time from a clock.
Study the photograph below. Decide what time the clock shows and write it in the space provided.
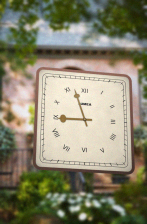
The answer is 8:57
